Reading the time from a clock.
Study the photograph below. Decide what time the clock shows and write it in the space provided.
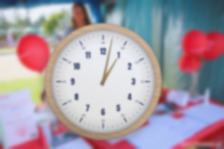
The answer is 1:02
